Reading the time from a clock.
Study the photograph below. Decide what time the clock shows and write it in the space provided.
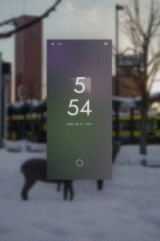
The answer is 5:54
